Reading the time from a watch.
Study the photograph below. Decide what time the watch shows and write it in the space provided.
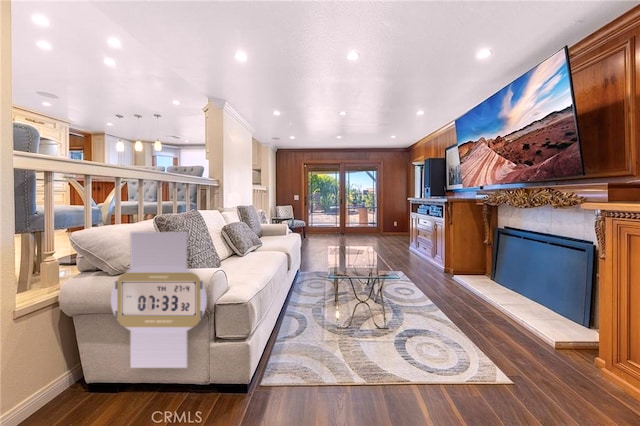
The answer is 7:33
